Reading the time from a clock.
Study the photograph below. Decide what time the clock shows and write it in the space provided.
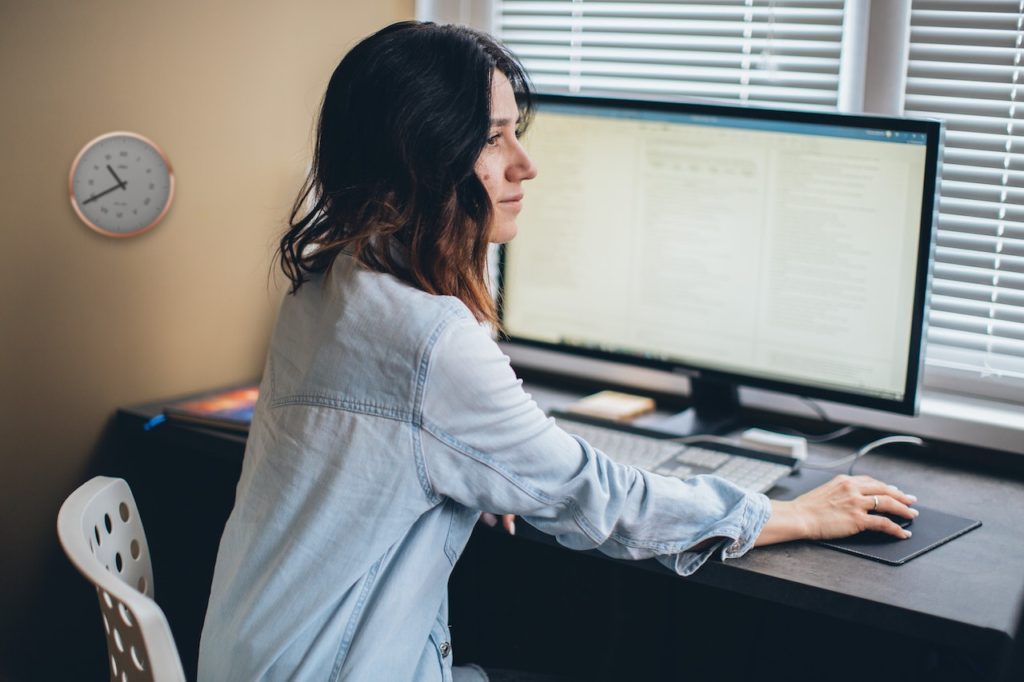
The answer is 10:40
